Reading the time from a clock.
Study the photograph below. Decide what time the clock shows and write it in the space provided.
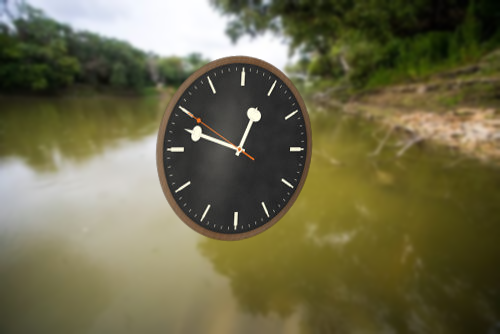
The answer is 12:47:50
